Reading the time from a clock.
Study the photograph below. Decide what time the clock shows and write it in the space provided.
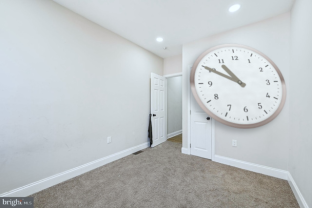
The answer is 10:50
